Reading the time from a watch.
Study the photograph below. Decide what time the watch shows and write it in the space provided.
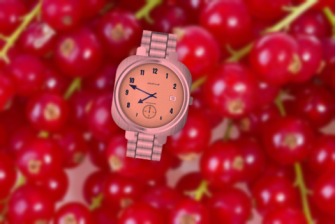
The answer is 7:48
